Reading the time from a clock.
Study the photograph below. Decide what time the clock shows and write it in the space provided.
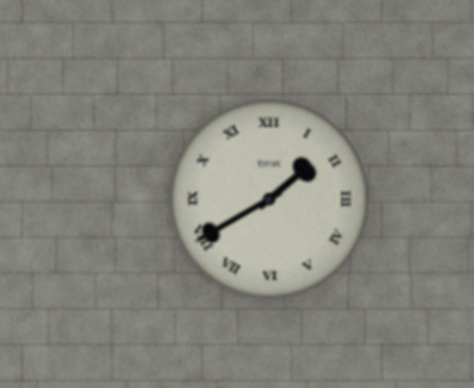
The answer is 1:40
